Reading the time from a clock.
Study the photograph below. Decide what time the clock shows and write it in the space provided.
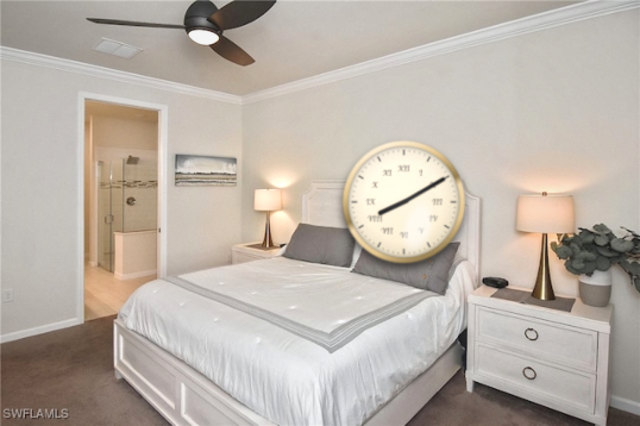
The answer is 8:10
